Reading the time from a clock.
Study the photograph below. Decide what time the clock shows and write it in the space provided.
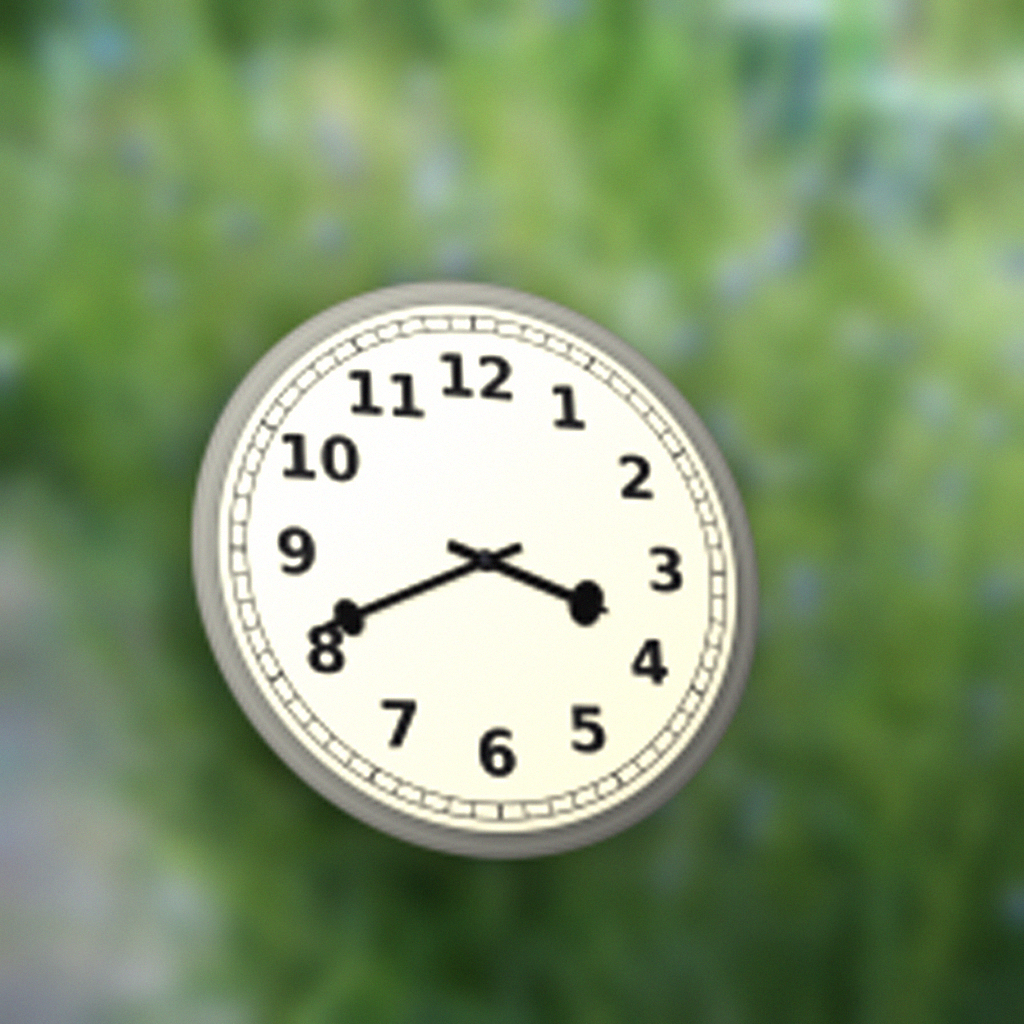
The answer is 3:41
